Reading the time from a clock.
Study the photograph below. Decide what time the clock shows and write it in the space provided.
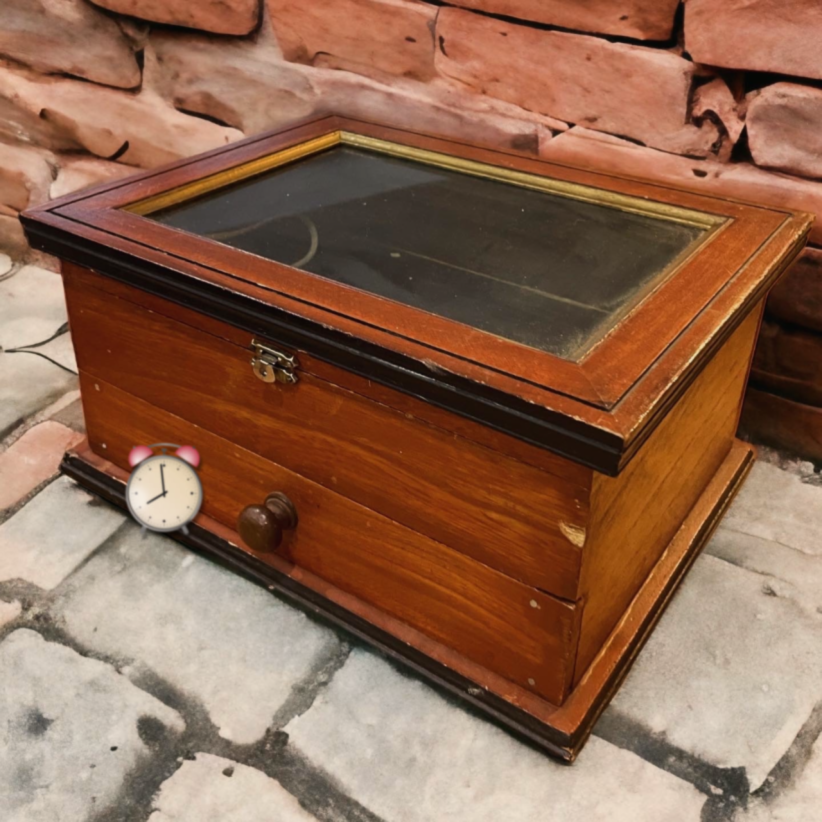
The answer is 7:59
